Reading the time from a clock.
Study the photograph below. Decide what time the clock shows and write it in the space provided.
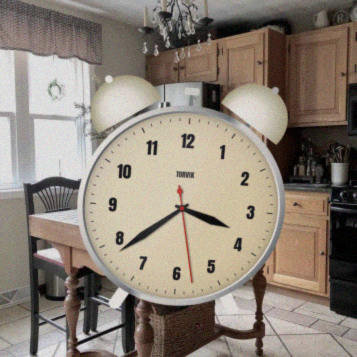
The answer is 3:38:28
